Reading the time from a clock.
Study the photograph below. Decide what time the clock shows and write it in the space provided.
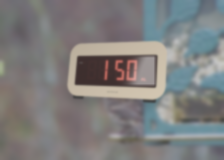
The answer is 1:50
